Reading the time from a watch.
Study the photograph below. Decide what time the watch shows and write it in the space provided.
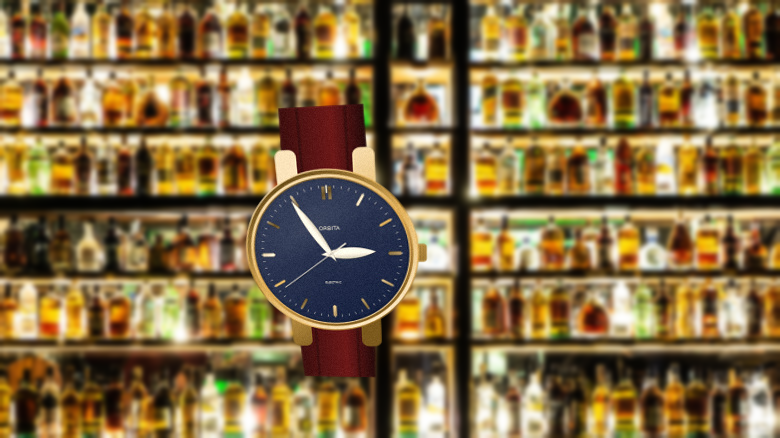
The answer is 2:54:39
